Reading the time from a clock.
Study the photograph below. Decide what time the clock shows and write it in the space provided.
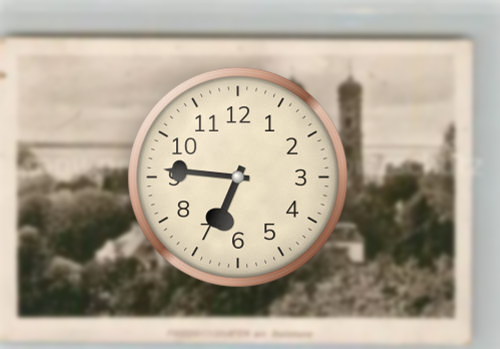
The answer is 6:46
